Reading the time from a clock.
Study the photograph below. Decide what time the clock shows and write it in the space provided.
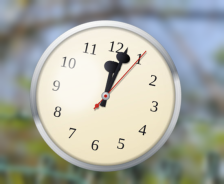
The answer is 12:02:05
